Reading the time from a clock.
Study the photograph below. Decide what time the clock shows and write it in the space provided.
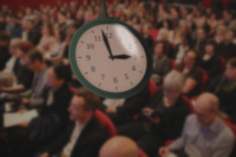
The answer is 2:58
